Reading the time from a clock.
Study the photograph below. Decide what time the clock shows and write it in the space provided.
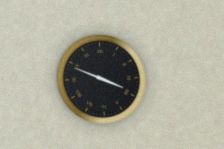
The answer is 3:49
